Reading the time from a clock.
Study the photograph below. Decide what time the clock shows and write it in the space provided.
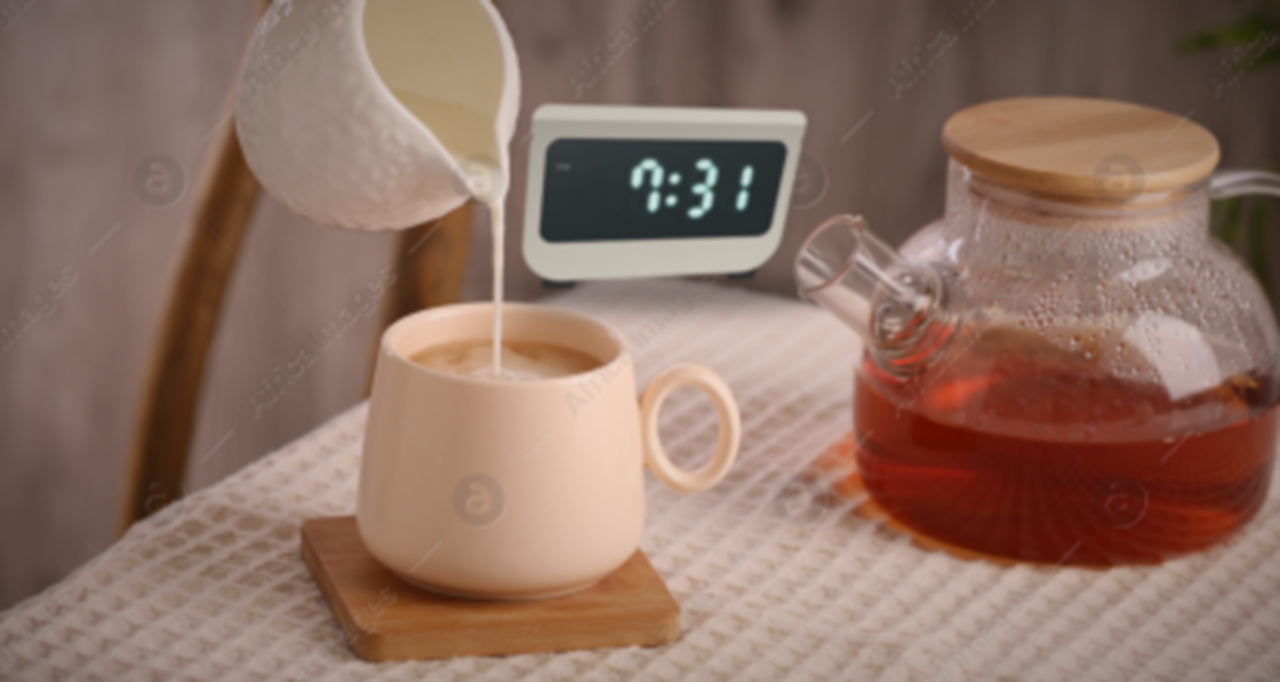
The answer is 7:31
